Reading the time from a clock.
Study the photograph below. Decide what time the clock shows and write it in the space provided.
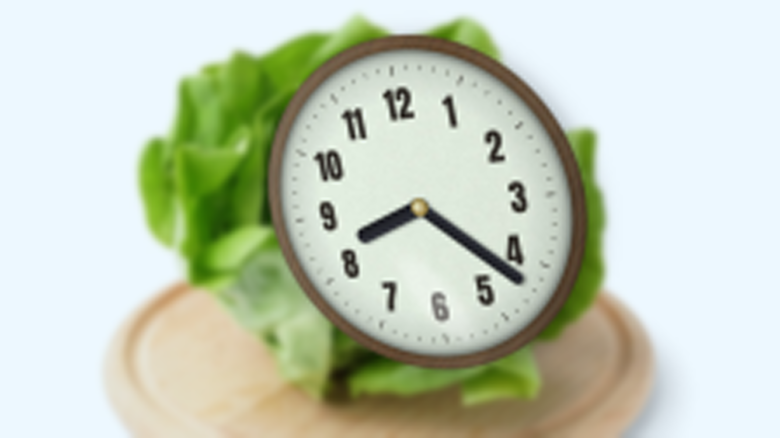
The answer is 8:22
